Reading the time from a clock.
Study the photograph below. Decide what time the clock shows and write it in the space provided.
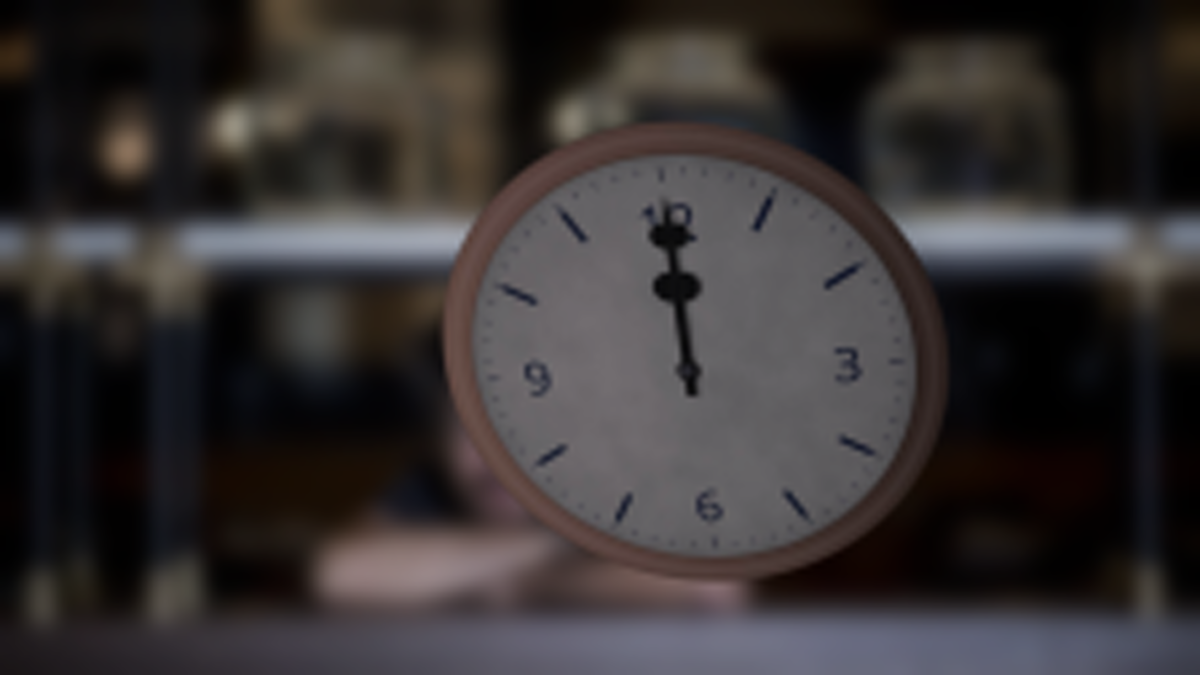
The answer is 12:00
